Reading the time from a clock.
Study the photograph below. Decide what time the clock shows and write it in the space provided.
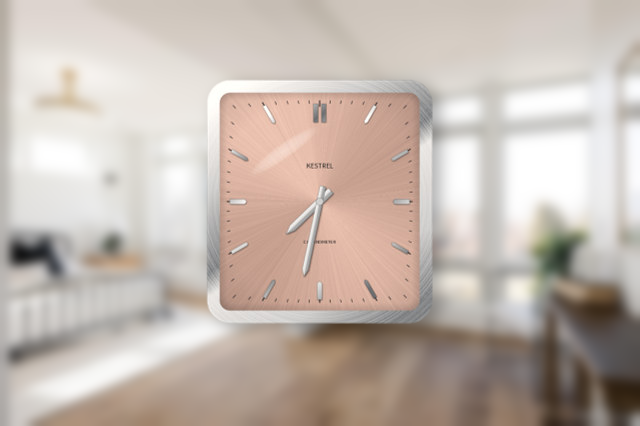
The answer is 7:32
